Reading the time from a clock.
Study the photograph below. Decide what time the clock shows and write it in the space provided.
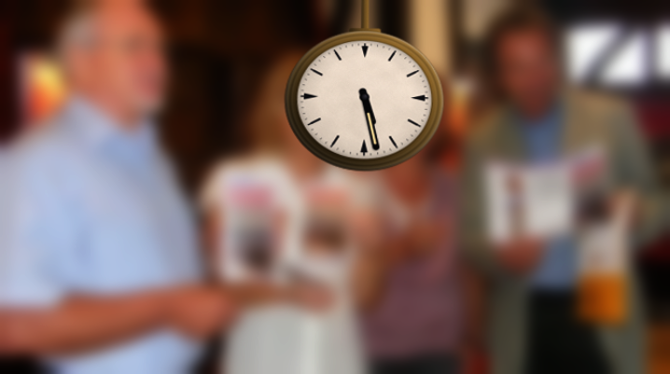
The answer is 5:28
